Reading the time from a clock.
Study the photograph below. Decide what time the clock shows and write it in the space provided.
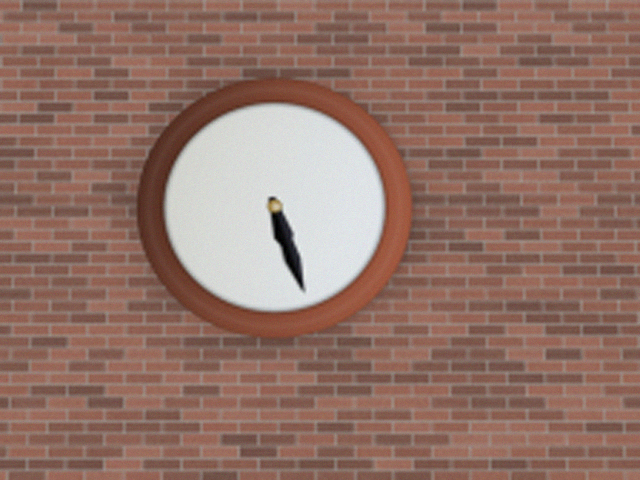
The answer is 5:27
